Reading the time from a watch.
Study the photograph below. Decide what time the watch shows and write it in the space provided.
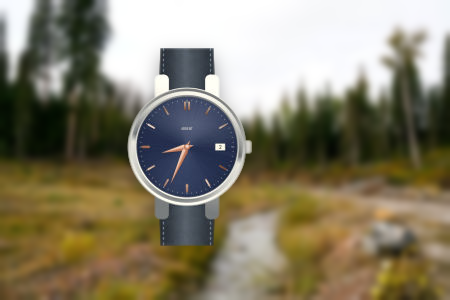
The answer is 8:34
